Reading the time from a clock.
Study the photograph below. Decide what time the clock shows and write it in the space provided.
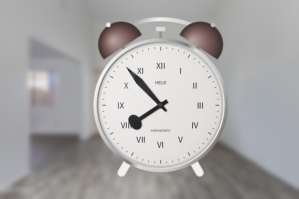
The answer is 7:53
